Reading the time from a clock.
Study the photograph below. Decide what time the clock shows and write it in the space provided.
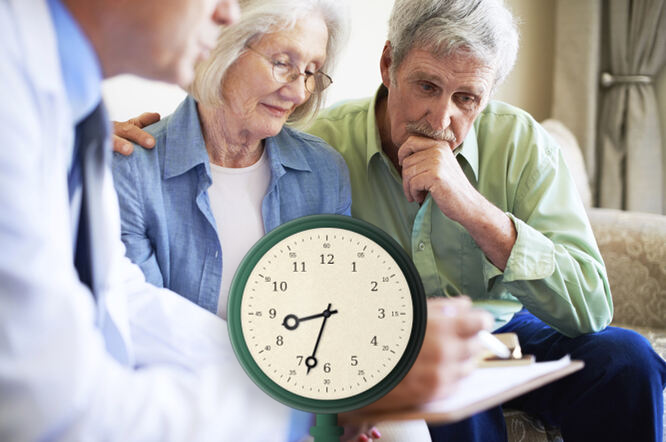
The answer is 8:33
